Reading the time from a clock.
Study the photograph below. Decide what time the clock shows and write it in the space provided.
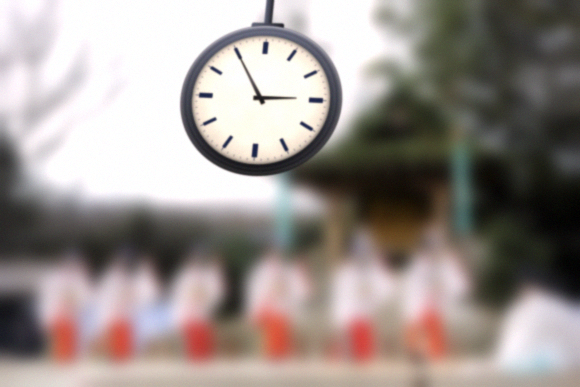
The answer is 2:55
